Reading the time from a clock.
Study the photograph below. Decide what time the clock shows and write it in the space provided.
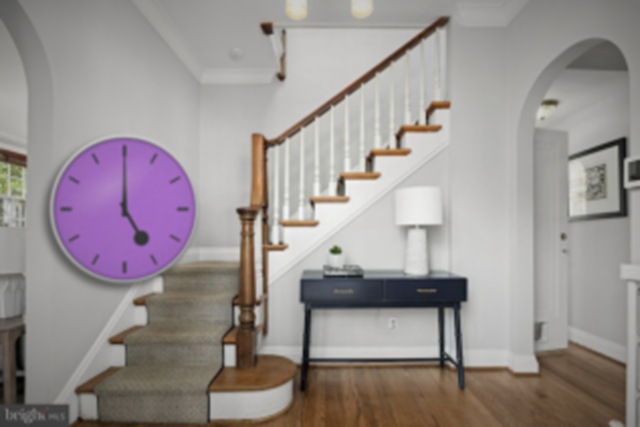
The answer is 5:00
